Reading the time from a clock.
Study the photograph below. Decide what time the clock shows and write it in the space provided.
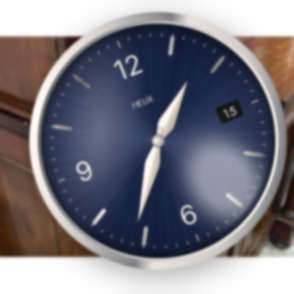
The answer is 1:36
